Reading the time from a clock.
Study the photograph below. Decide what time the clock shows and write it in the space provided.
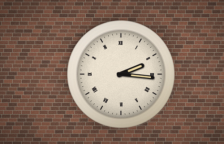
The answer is 2:16
